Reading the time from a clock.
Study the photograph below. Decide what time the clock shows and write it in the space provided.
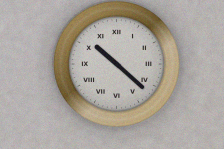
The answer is 10:22
